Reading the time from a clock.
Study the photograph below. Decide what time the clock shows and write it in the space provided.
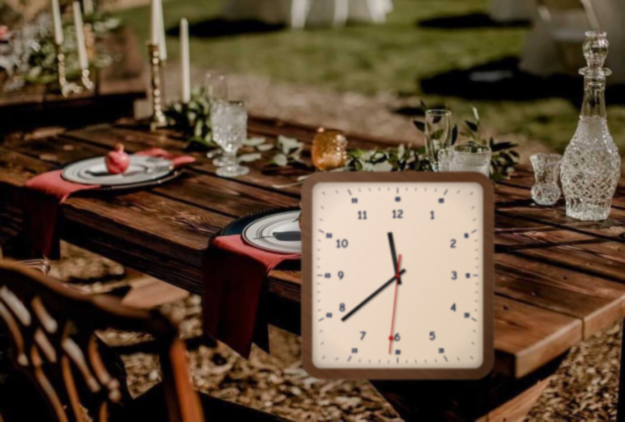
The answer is 11:38:31
